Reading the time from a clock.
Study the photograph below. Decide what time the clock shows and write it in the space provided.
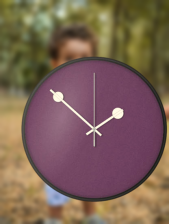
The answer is 1:52:00
